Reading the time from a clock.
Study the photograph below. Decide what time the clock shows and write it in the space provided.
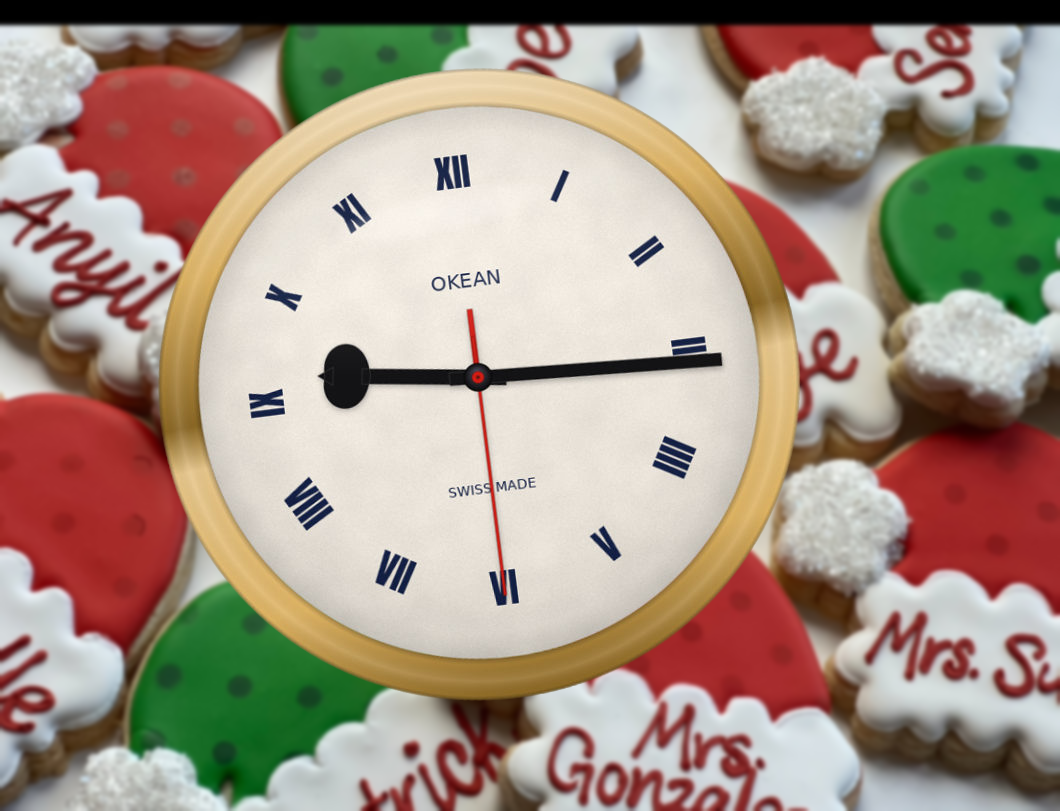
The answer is 9:15:30
